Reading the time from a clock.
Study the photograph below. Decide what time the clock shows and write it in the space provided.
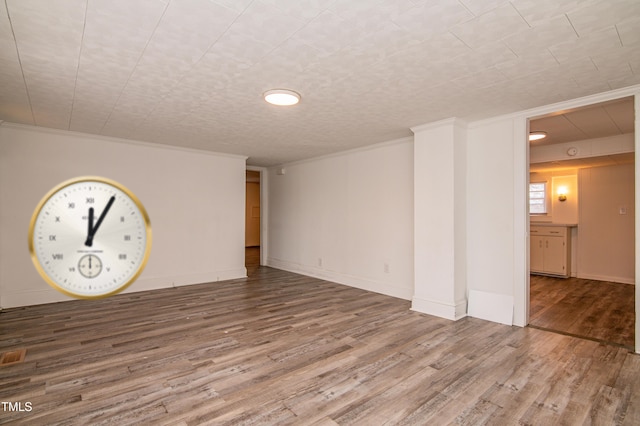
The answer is 12:05
